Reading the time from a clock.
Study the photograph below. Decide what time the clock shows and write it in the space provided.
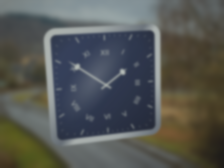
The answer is 1:51
